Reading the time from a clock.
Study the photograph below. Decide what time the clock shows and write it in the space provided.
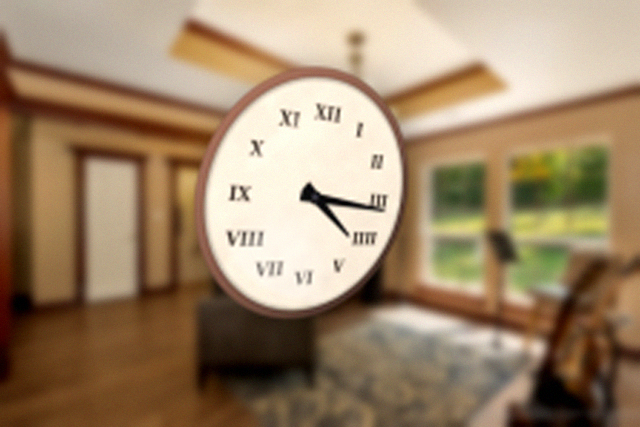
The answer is 4:16
